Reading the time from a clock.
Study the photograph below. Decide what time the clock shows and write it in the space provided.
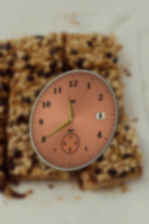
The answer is 11:40
